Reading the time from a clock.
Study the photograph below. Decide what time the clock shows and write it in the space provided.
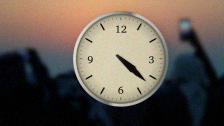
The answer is 4:22
